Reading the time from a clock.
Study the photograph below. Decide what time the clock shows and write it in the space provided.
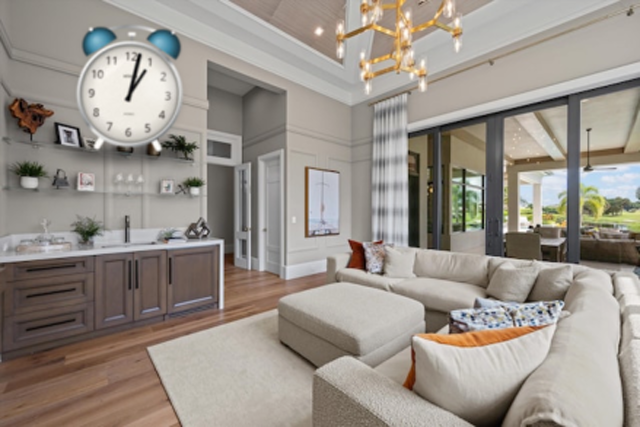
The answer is 1:02
